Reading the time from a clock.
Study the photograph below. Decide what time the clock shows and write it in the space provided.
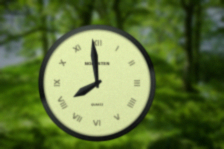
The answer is 7:59
